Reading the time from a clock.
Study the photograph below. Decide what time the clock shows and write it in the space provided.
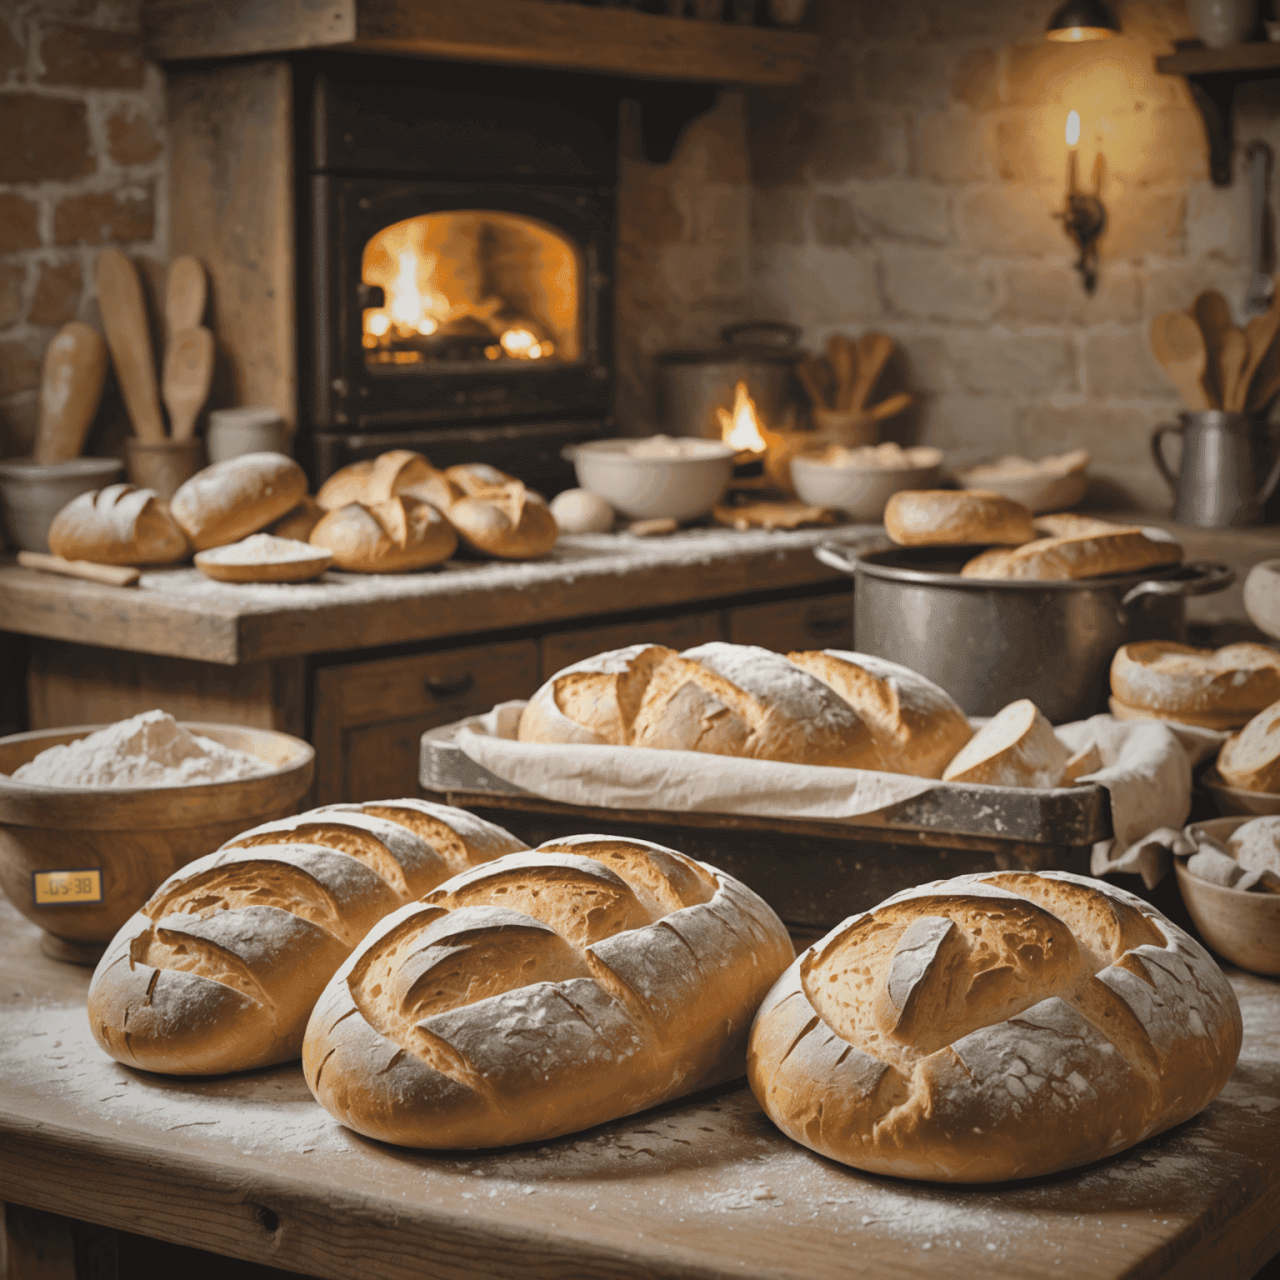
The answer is 5:38
